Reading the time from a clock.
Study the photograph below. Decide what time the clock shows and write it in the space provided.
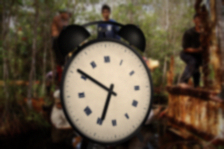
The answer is 6:51
